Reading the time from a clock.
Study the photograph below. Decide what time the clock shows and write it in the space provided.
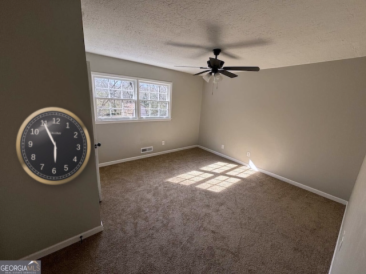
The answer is 5:55
